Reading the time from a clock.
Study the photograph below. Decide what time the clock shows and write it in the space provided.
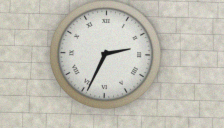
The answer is 2:34
